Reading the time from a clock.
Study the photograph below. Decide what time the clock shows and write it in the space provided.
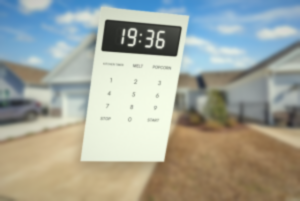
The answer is 19:36
